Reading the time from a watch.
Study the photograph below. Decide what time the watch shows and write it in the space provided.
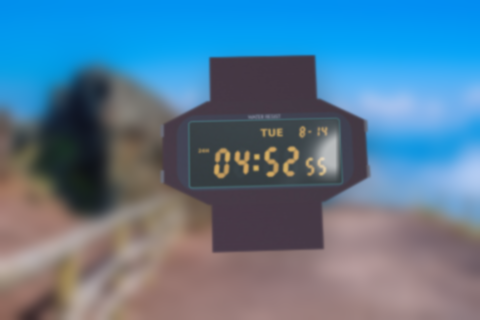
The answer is 4:52:55
